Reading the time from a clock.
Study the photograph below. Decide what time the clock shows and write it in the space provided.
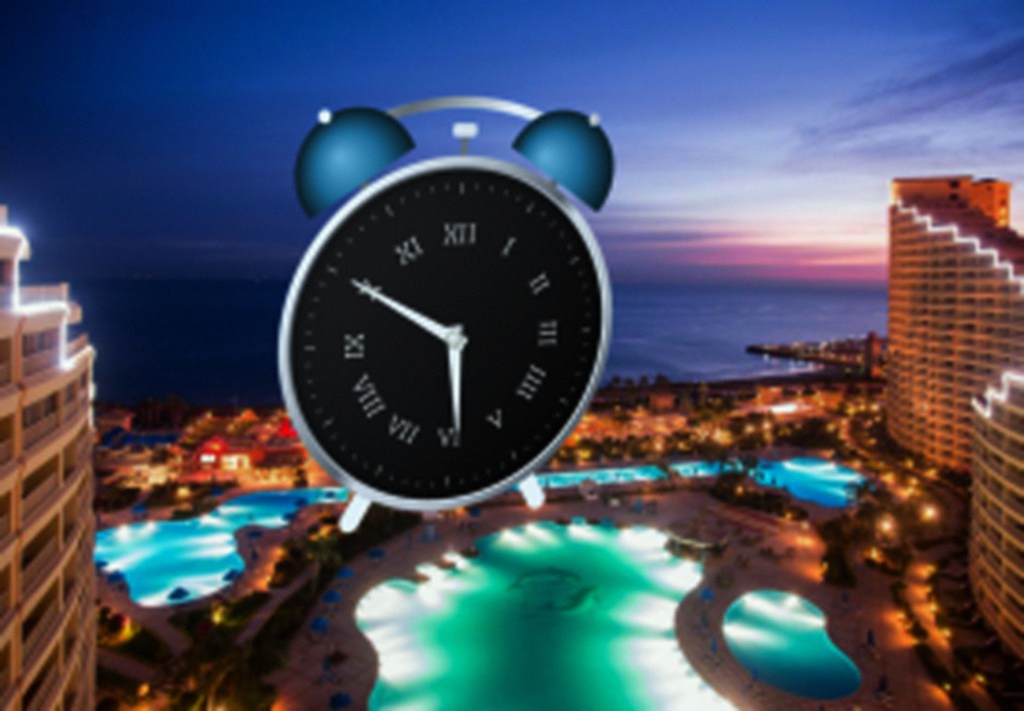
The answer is 5:50
